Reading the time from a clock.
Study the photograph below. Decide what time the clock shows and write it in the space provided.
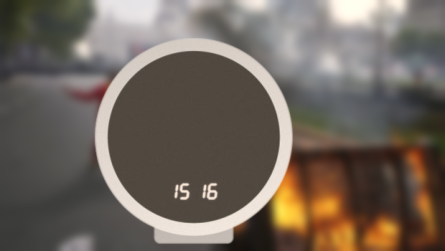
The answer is 15:16
